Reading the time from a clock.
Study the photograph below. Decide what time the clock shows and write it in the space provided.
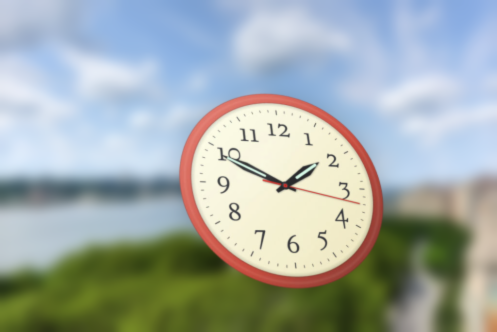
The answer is 1:49:17
